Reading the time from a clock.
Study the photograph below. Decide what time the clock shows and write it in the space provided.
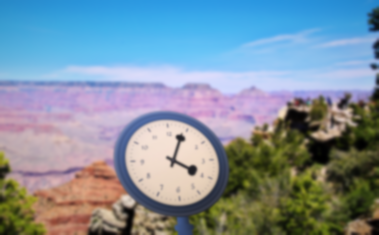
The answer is 4:04
